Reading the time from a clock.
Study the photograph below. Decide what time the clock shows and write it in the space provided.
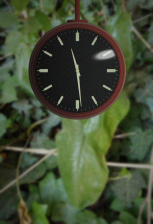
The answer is 11:29
